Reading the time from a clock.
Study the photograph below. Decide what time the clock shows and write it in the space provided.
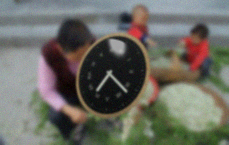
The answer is 6:17
